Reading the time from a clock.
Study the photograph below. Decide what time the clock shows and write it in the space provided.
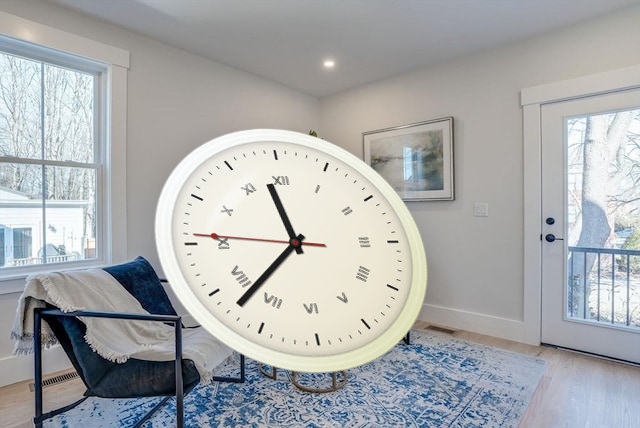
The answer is 11:37:46
